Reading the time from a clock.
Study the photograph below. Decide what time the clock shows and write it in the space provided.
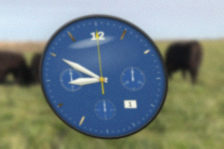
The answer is 8:50
